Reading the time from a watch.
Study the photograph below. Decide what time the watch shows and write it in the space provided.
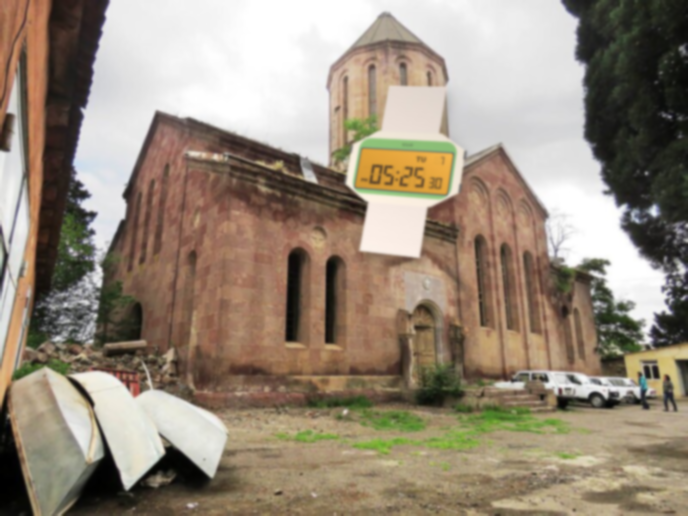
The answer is 5:25
